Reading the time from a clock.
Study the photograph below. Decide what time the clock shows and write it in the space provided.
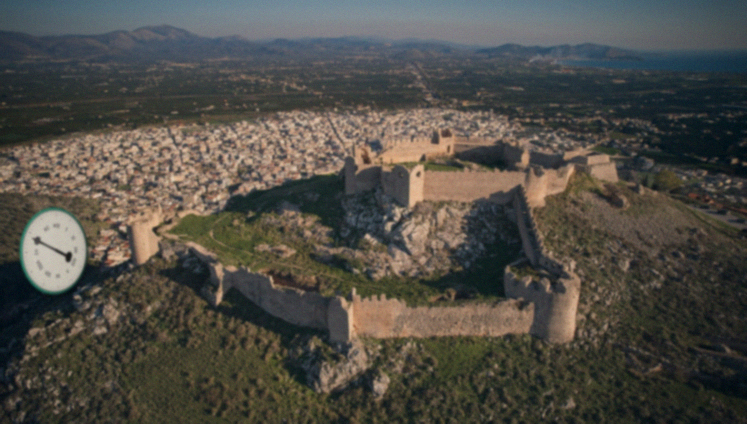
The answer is 3:49
